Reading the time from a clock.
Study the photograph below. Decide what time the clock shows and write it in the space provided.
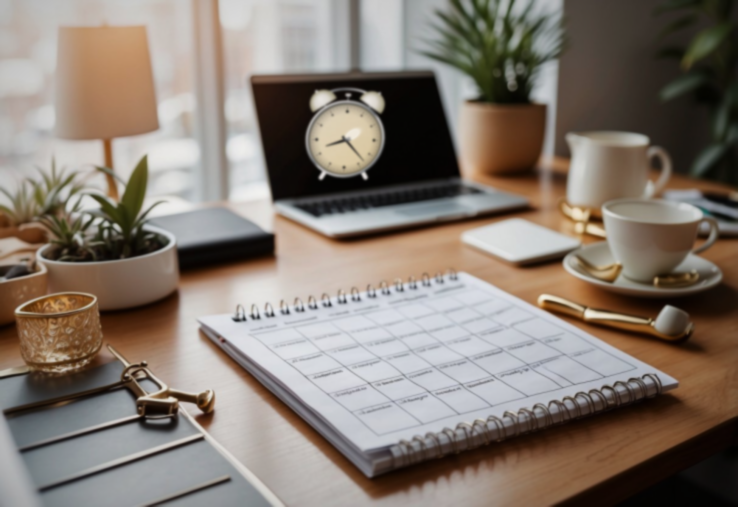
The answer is 8:23
